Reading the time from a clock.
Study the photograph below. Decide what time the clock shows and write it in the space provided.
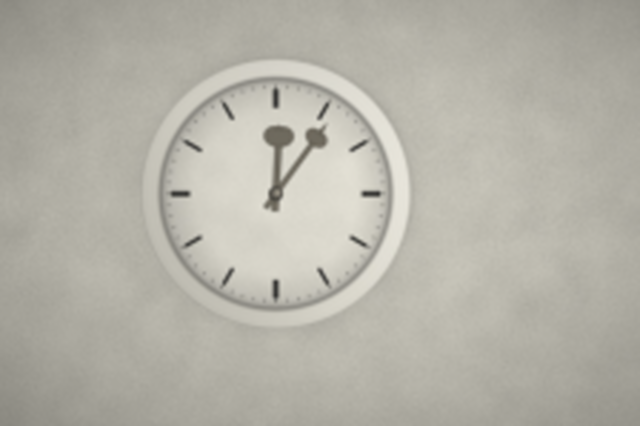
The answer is 12:06
